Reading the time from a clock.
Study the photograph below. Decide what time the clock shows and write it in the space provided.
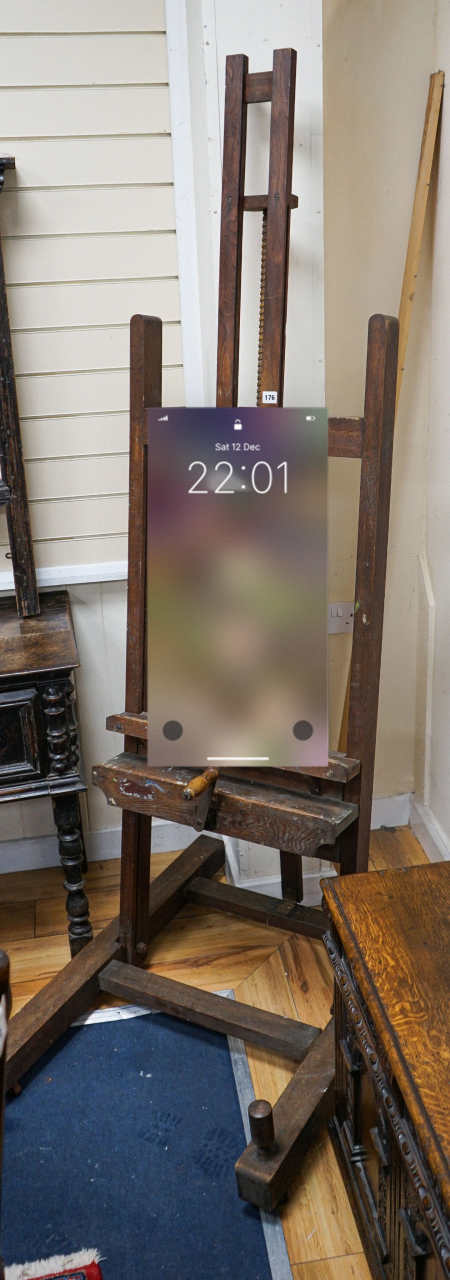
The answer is 22:01
